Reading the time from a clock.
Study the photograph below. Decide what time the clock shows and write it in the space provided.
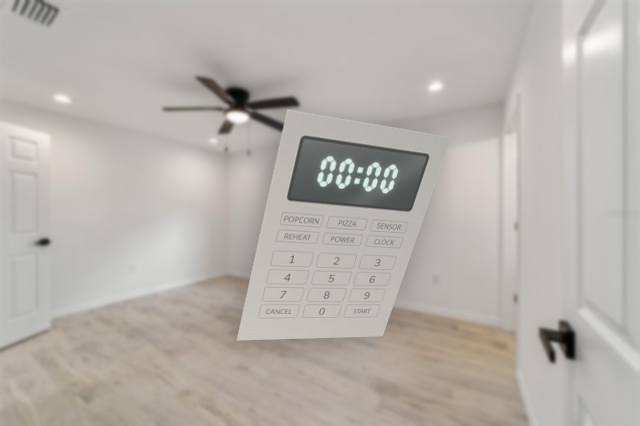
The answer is 0:00
